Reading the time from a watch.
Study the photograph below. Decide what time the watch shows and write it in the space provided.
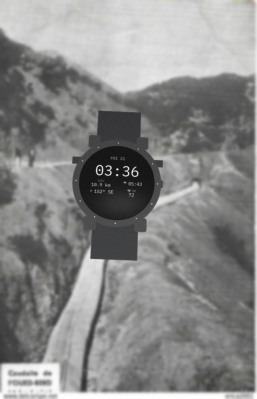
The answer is 3:36
